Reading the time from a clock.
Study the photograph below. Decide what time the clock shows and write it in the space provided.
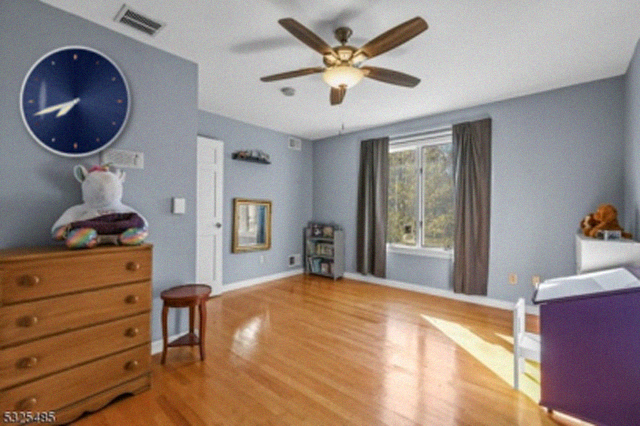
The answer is 7:42
